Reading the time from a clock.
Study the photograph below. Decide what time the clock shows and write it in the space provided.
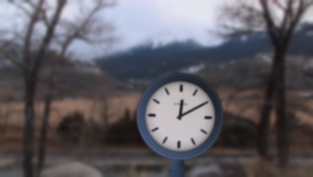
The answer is 12:10
